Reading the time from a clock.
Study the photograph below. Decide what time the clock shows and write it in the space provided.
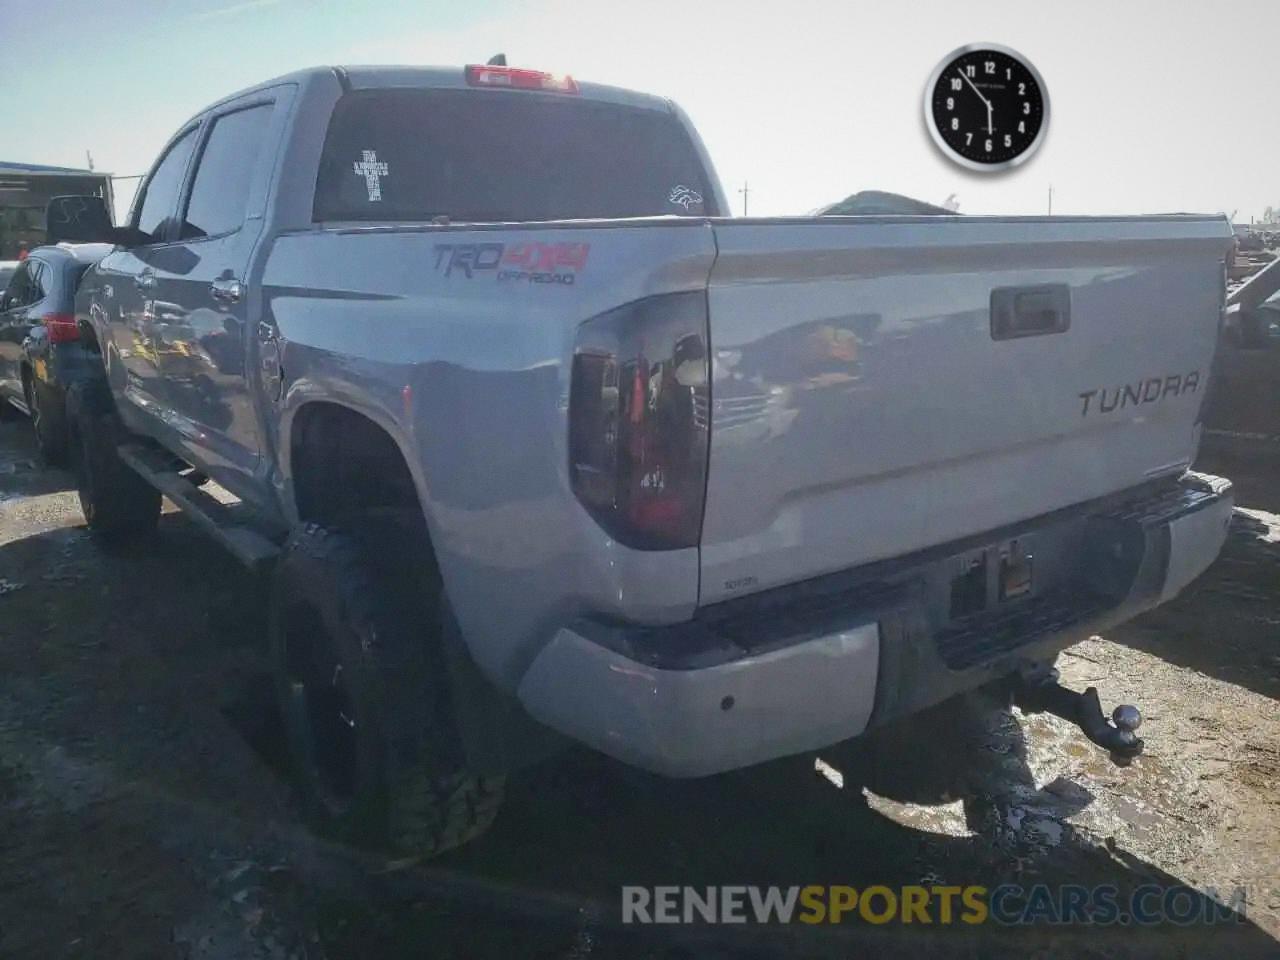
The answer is 5:53
